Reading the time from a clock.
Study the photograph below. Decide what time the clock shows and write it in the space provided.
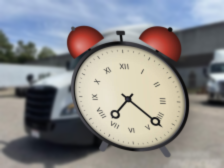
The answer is 7:22
